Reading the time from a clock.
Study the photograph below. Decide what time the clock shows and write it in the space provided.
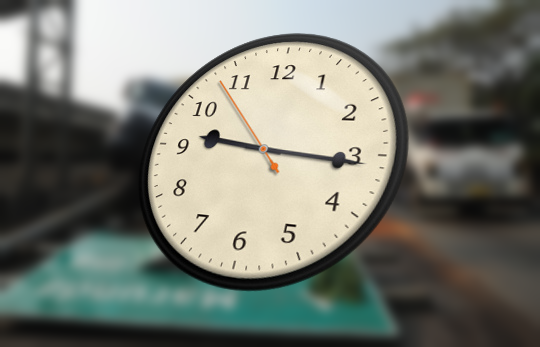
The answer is 9:15:53
